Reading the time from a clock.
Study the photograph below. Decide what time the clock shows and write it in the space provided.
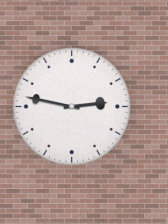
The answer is 2:47
